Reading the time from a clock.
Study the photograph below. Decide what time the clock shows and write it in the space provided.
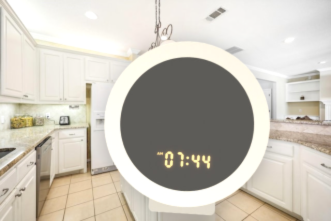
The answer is 7:44
